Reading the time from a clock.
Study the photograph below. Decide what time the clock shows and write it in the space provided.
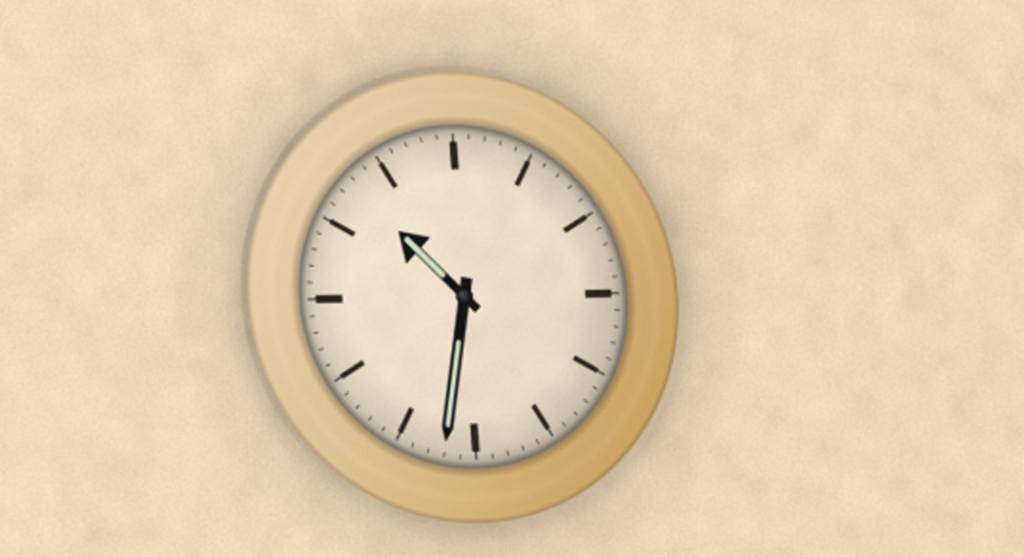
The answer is 10:32
